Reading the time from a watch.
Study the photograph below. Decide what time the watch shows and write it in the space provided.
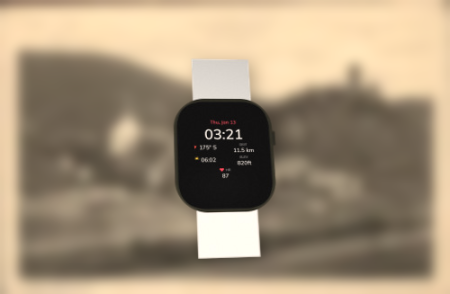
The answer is 3:21
